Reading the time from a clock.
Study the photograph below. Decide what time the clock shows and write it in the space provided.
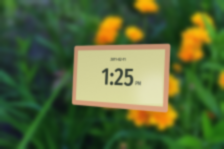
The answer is 1:25
